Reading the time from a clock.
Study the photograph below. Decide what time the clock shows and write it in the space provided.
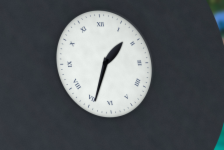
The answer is 1:34
